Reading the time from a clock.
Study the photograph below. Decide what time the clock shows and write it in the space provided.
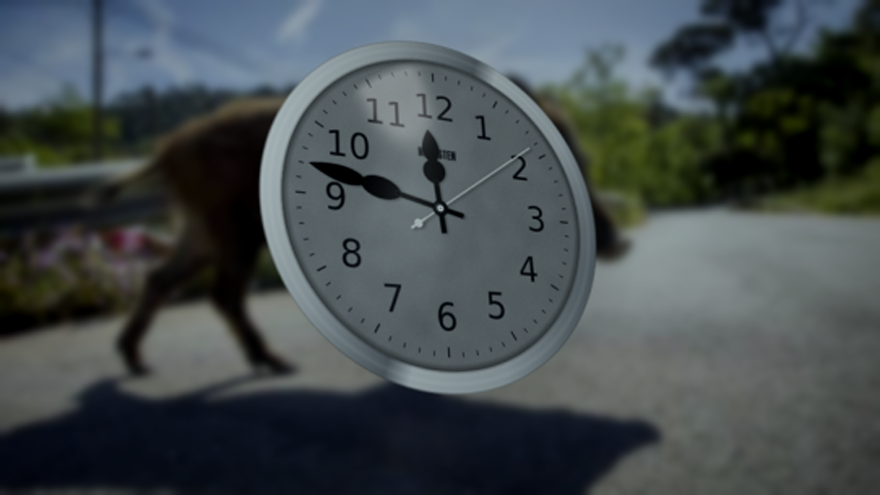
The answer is 11:47:09
